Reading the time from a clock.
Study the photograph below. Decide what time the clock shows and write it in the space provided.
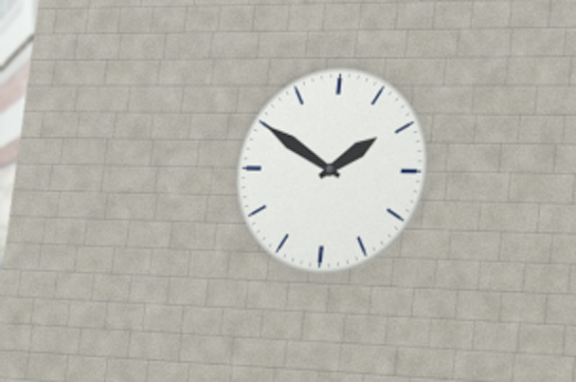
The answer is 1:50
